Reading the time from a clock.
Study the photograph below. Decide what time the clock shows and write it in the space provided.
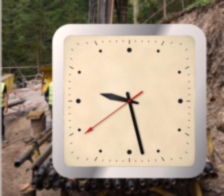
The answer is 9:27:39
